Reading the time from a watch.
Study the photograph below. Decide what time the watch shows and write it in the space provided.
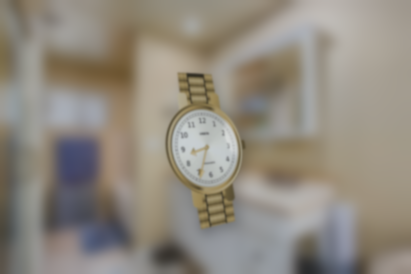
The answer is 8:34
